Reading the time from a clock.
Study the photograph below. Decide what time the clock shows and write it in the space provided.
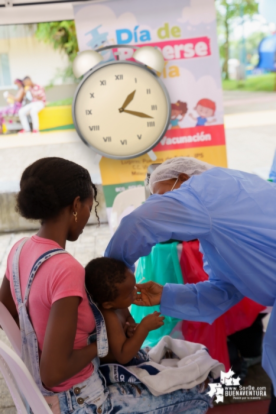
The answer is 1:18
